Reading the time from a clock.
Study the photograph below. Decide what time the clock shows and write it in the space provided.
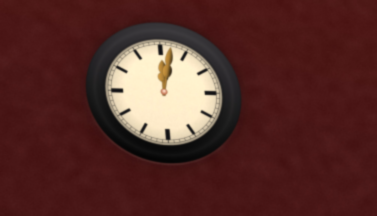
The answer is 12:02
